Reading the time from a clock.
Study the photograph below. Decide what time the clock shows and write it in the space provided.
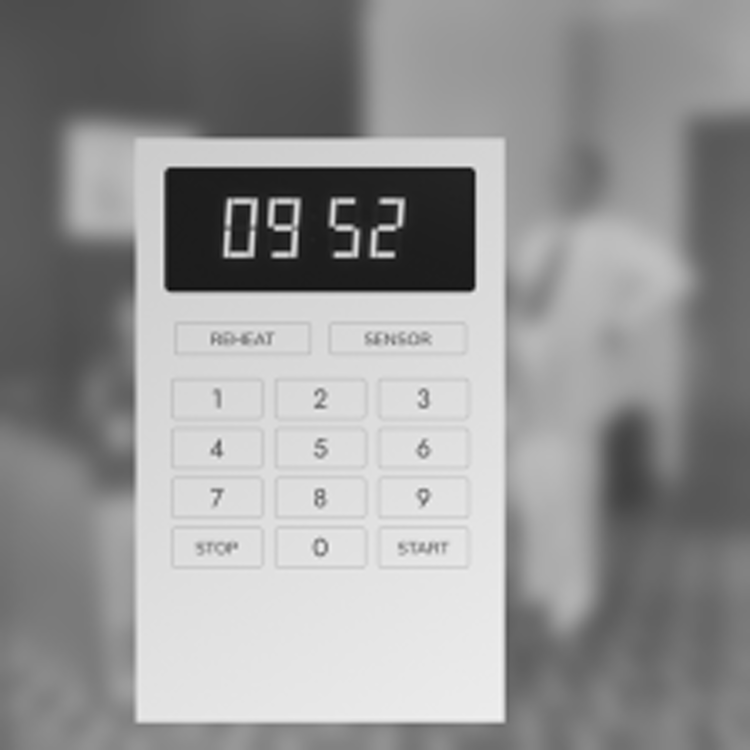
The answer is 9:52
